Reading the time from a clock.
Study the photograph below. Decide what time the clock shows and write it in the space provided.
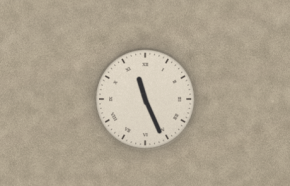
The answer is 11:26
